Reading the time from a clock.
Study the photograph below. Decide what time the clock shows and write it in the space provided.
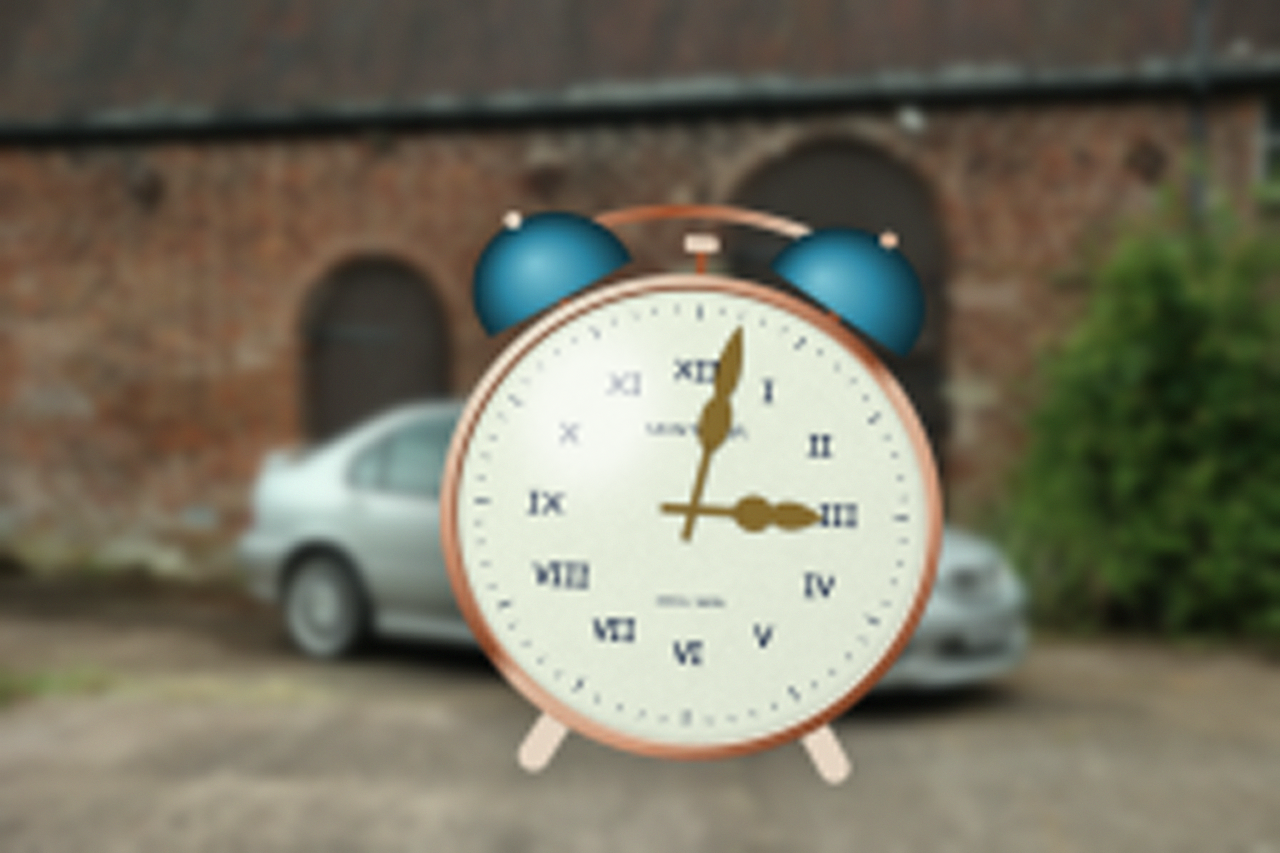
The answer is 3:02
